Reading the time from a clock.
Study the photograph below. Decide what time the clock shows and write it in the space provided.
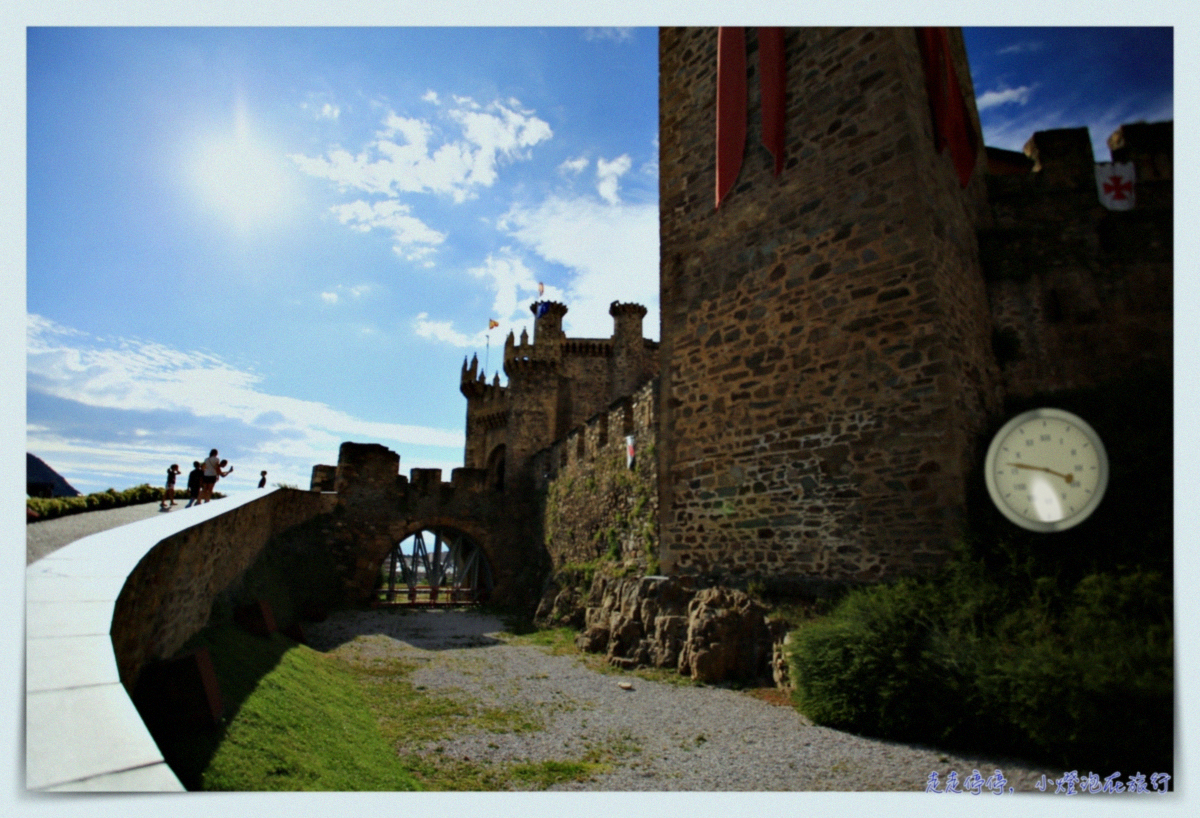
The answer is 3:47
